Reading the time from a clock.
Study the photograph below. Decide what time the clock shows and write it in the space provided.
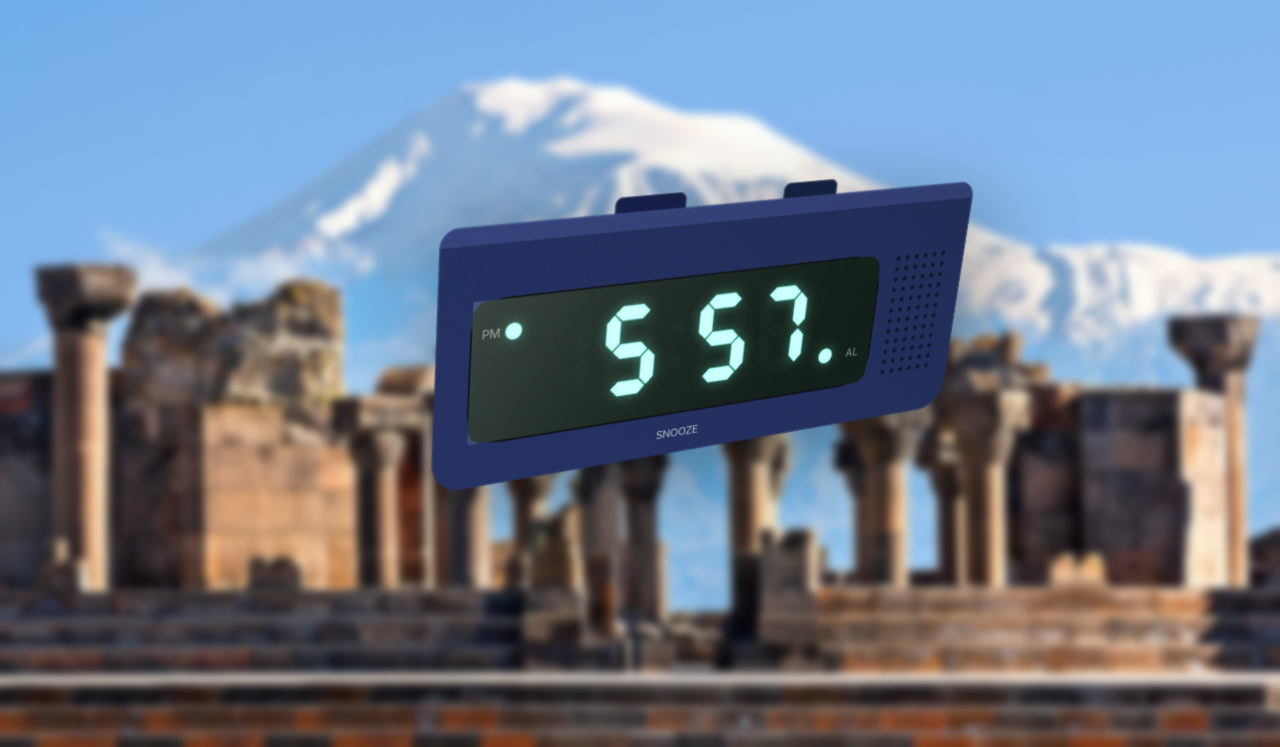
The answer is 5:57
